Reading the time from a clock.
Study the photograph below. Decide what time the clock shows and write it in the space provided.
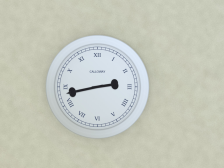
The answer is 2:43
